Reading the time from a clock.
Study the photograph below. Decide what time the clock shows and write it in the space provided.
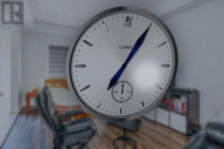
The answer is 7:05
